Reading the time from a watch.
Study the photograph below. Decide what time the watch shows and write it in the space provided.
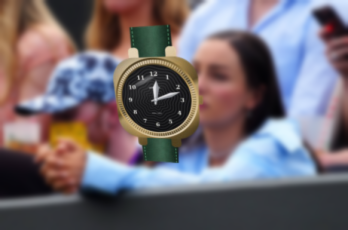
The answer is 12:12
